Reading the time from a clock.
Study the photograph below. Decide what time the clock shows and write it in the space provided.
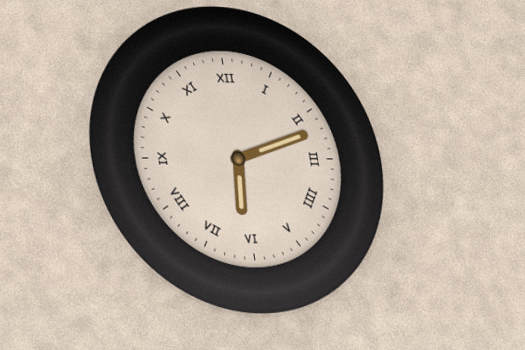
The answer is 6:12
